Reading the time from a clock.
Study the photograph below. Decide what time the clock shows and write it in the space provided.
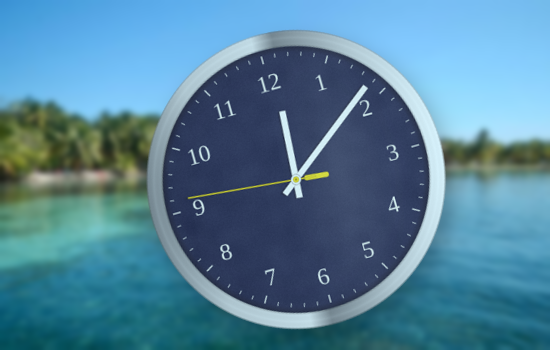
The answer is 12:08:46
